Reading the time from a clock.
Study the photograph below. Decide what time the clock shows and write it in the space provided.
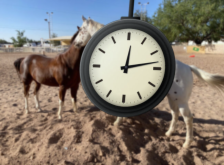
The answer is 12:13
